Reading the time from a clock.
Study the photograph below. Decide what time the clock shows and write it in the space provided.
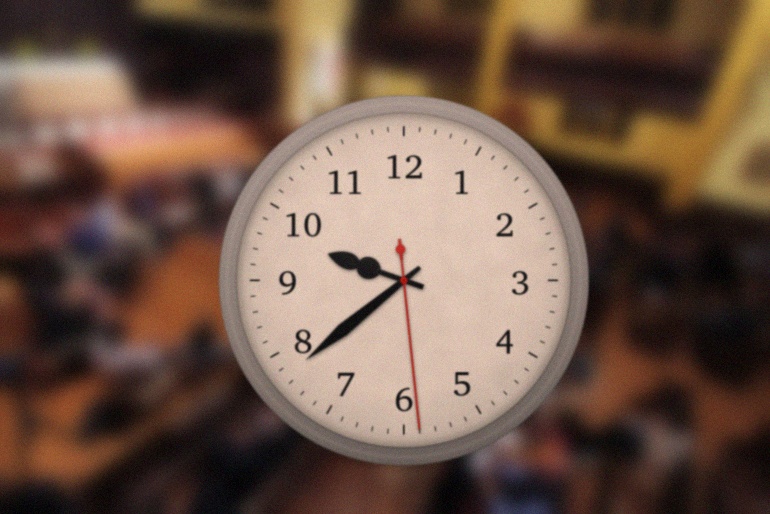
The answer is 9:38:29
